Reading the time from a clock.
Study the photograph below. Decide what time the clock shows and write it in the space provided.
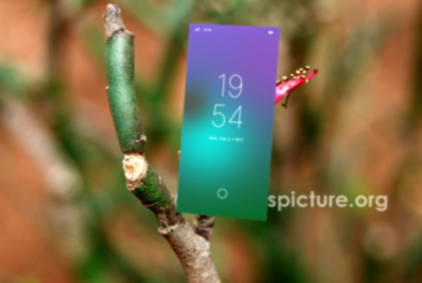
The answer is 19:54
